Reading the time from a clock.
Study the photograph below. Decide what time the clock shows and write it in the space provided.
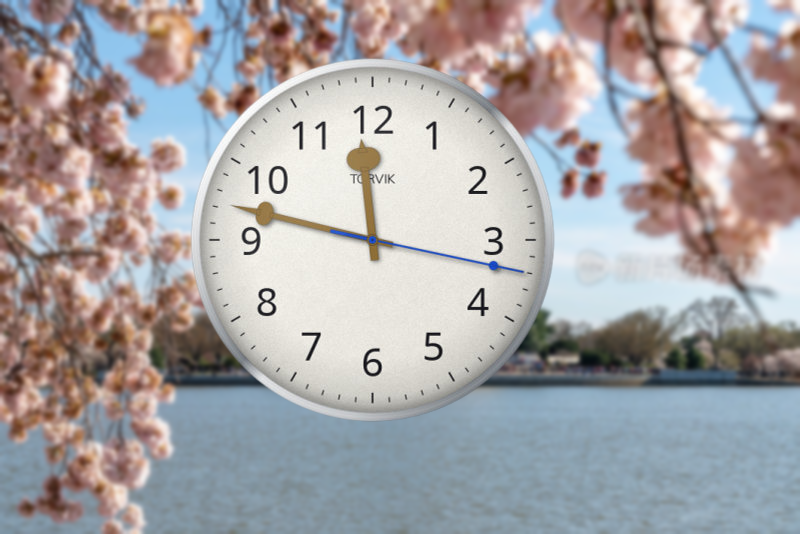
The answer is 11:47:17
